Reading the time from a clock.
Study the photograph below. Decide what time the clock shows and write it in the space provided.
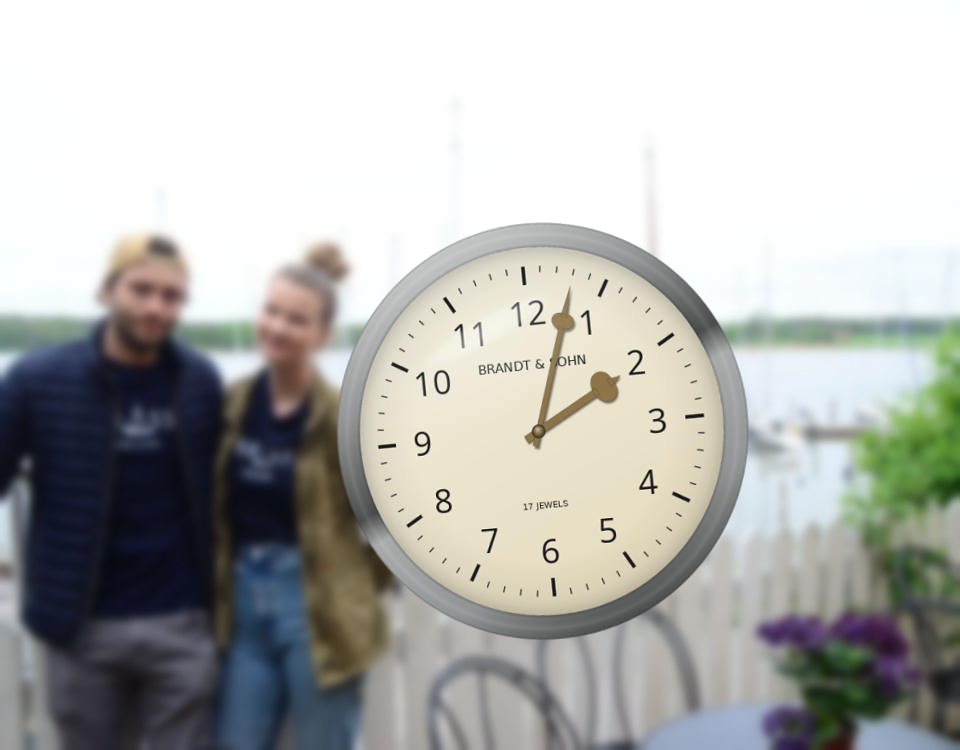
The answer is 2:03
